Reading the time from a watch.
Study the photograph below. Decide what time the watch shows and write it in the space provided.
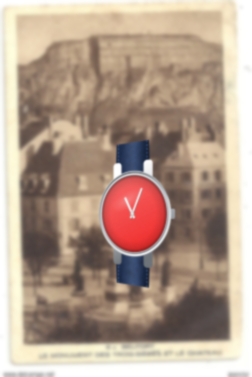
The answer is 11:04
